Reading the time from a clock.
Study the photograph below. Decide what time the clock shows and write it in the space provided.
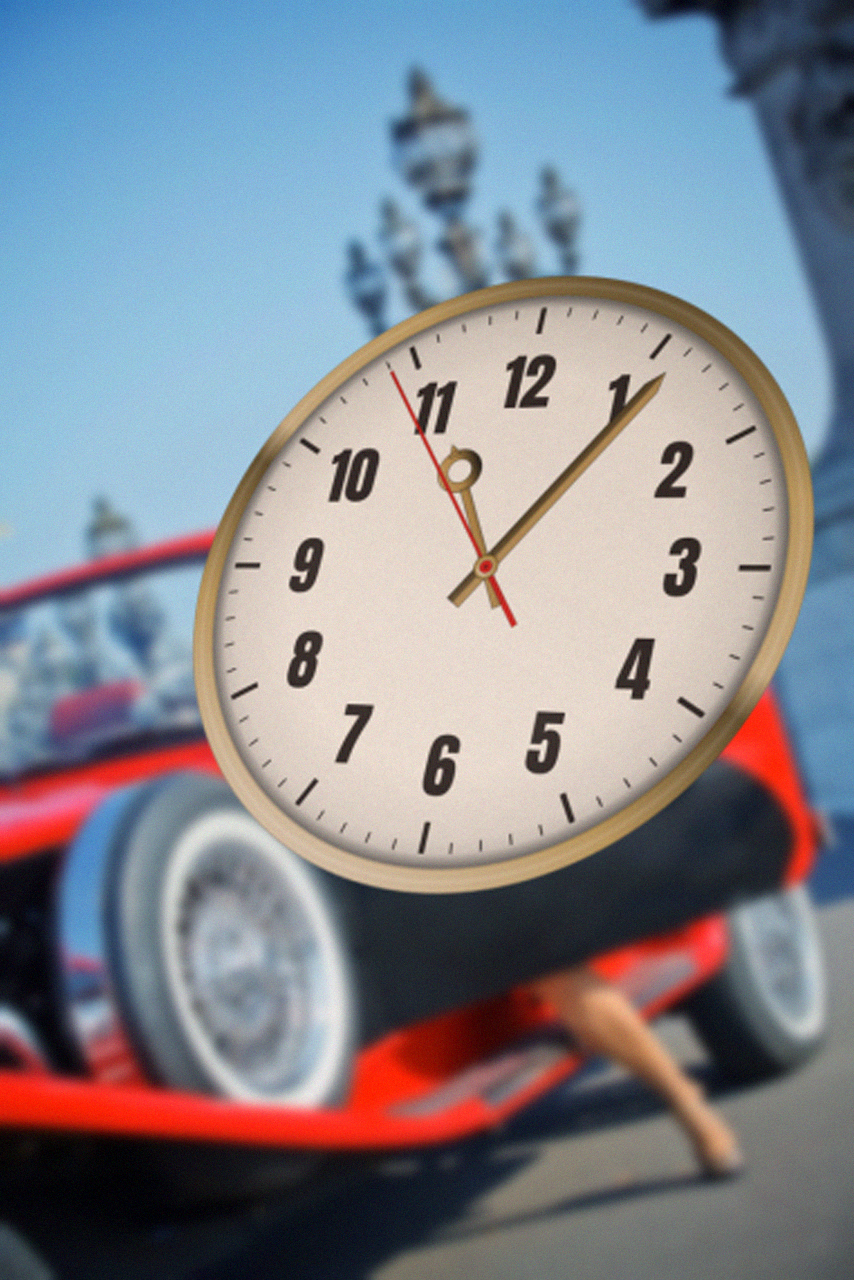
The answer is 11:05:54
